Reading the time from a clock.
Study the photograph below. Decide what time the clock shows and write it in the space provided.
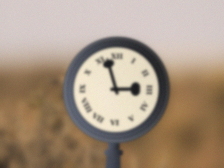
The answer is 2:57
